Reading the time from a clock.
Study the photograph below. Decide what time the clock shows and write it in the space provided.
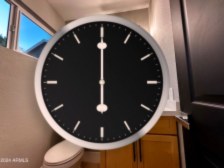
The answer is 6:00
